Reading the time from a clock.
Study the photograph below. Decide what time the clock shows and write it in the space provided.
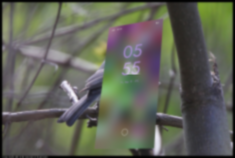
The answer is 5:55
